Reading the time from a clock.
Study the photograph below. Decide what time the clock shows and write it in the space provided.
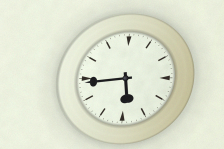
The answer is 5:44
